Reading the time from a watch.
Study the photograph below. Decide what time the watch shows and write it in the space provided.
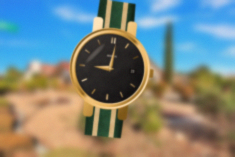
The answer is 9:01
